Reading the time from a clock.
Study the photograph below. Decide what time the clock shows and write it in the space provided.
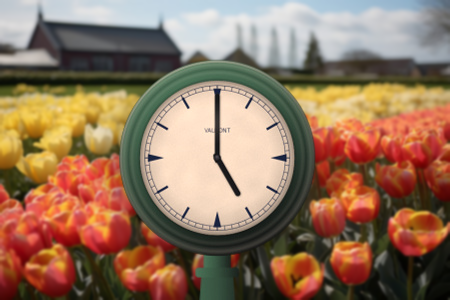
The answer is 5:00
